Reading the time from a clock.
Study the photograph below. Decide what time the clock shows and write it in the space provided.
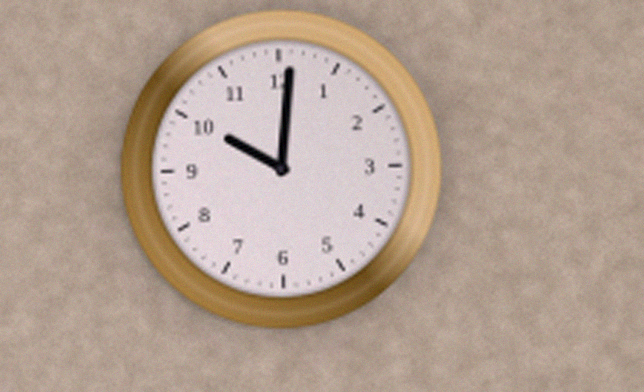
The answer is 10:01
